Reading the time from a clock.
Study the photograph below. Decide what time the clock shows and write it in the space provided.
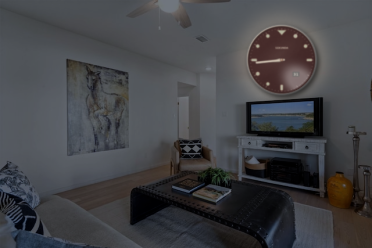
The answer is 8:44
